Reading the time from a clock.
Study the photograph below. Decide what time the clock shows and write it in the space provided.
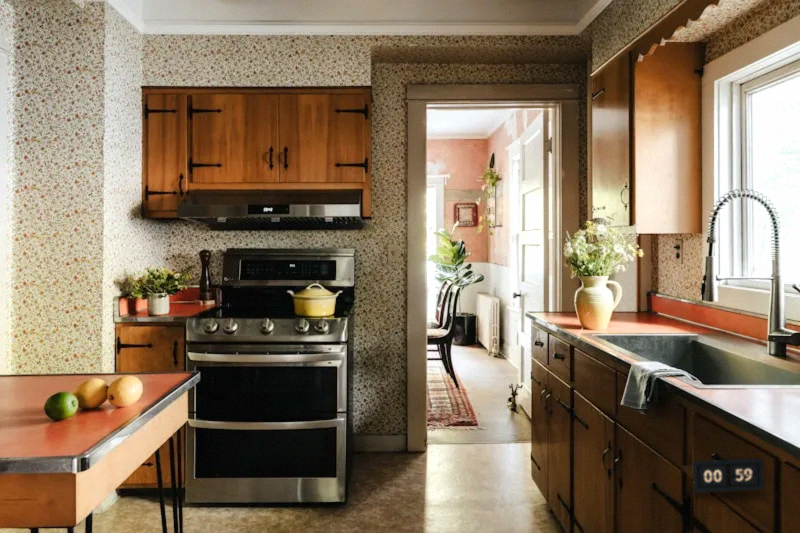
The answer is 0:59
